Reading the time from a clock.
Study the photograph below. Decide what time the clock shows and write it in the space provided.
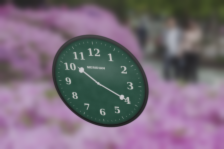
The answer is 10:20
